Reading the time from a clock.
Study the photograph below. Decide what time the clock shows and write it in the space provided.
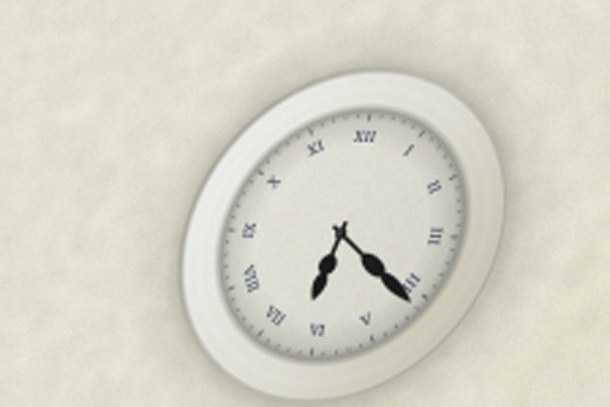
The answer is 6:21
